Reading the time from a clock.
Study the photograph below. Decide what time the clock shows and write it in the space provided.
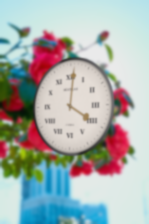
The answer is 4:01
